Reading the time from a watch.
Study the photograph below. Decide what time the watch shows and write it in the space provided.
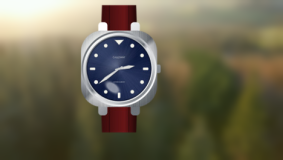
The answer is 2:39
